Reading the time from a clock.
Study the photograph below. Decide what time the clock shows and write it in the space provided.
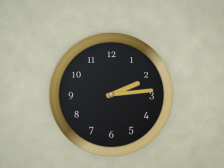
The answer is 2:14
